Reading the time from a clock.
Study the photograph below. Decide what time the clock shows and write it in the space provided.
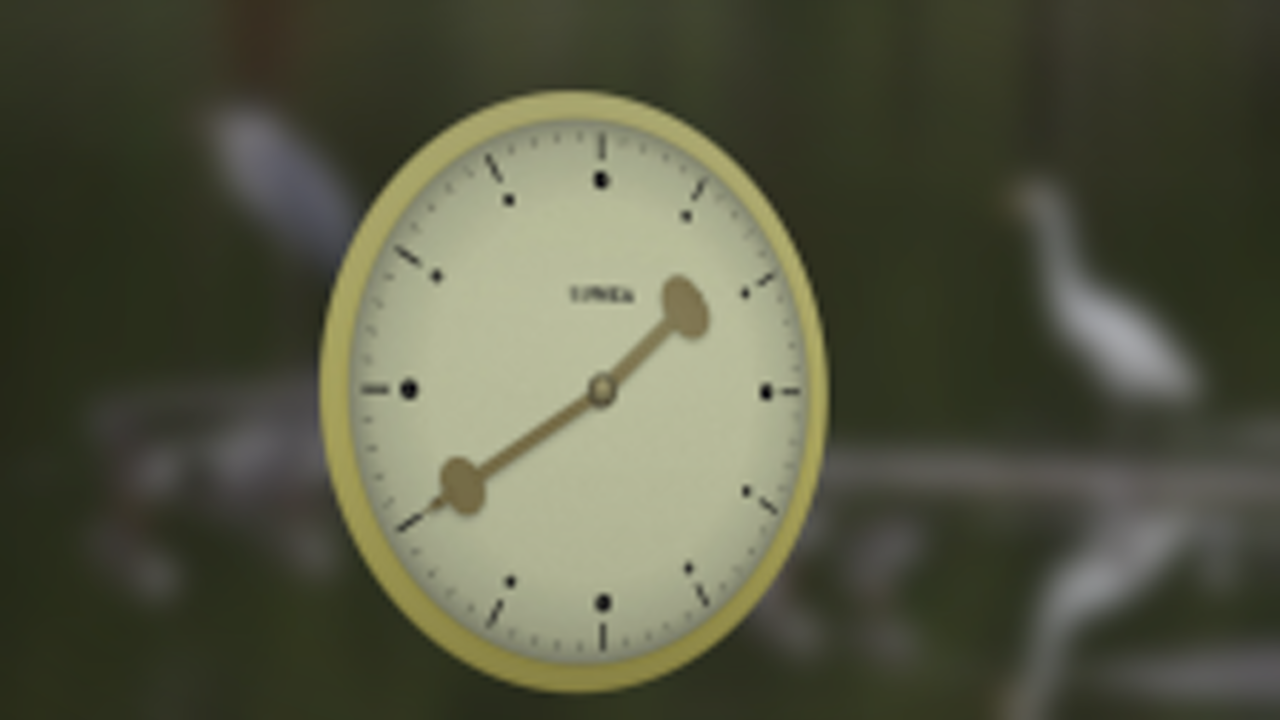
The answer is 1:40
